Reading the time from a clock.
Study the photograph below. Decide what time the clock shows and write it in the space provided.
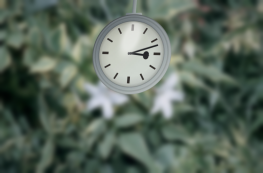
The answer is 3:12
